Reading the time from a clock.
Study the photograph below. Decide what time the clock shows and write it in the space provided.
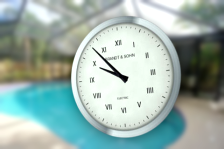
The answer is 9:53
